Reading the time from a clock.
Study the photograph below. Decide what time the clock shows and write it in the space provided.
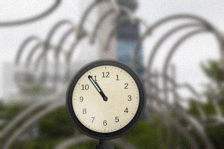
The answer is 10:54
